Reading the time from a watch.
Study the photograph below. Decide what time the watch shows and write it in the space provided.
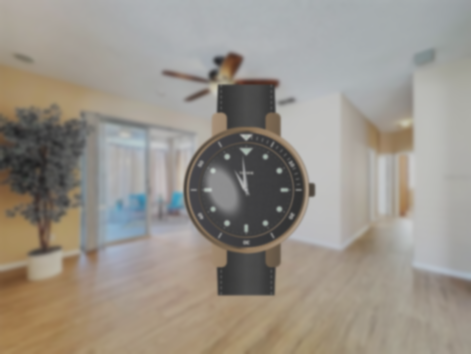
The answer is 10:59
